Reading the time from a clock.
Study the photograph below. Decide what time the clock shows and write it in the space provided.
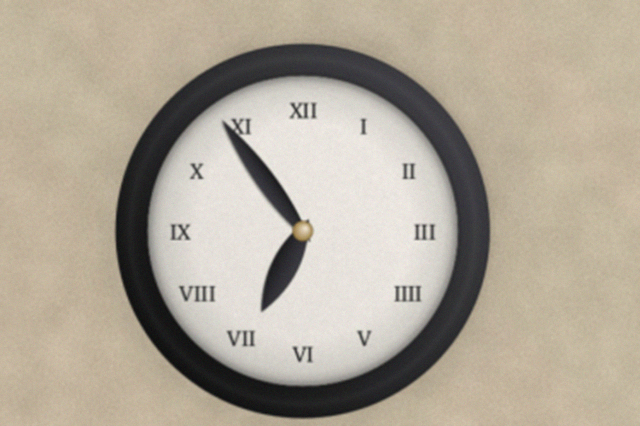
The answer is 6:54
